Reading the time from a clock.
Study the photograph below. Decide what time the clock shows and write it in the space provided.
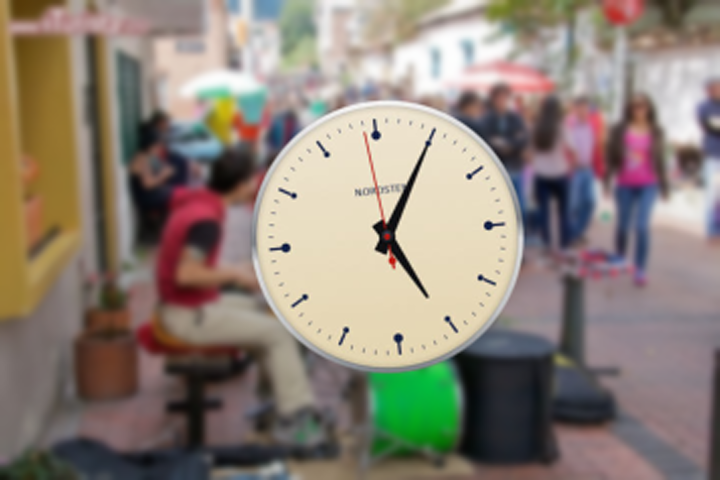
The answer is 5:04:59
